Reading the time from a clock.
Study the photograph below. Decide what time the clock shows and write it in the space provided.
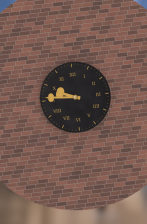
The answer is 9:46
